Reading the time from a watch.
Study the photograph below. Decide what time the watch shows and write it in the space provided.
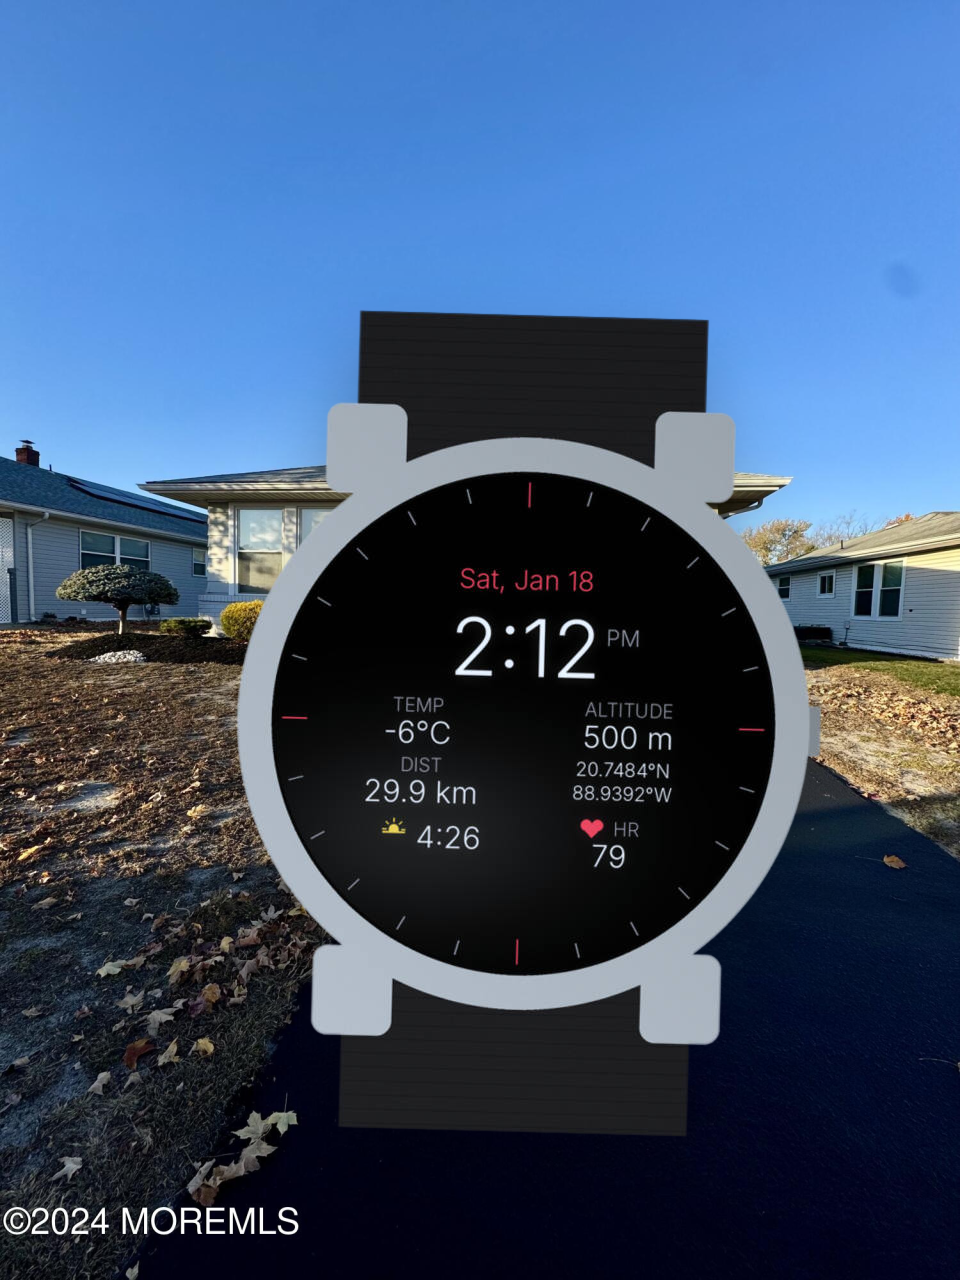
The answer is 2:12
